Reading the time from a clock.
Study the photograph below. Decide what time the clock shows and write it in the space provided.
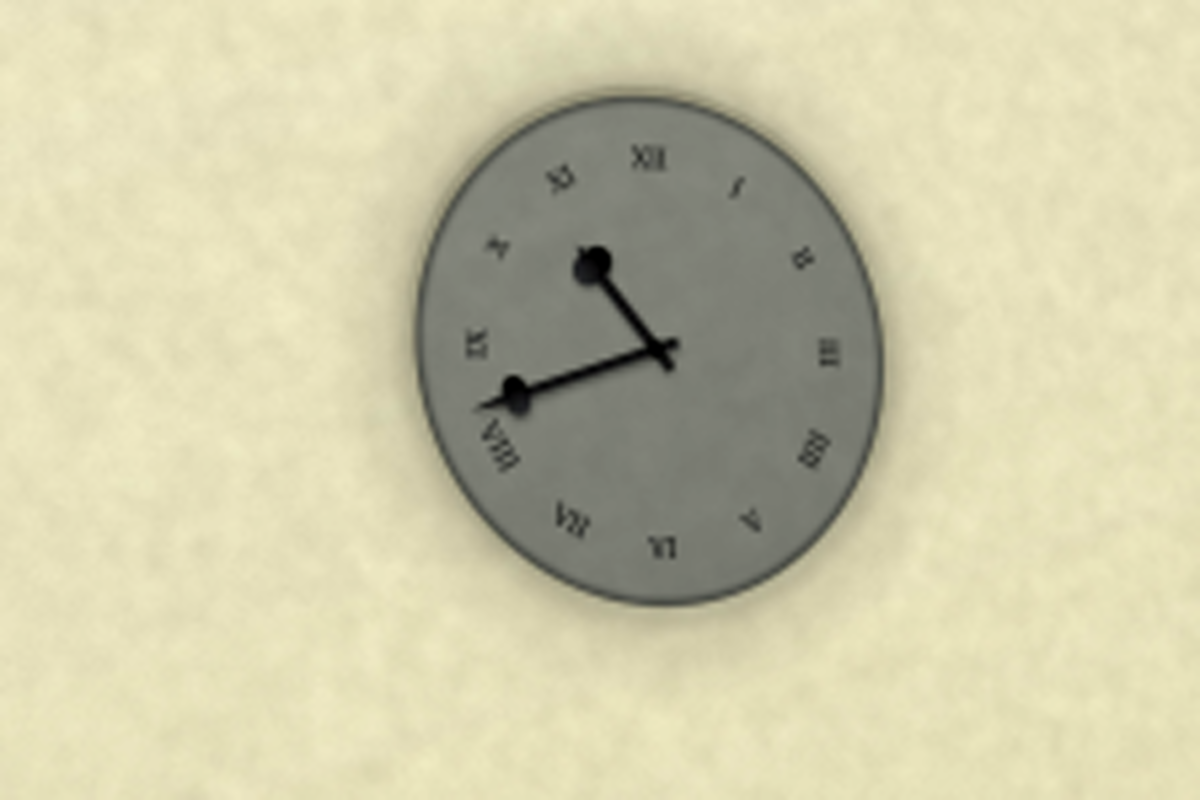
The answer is 10:42
